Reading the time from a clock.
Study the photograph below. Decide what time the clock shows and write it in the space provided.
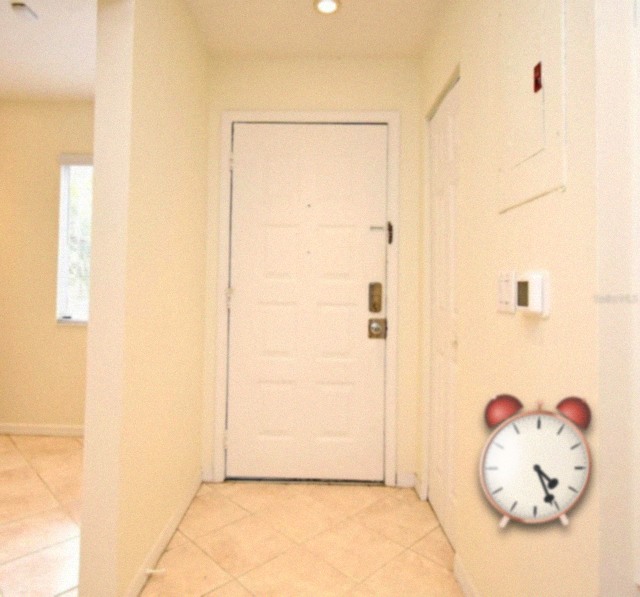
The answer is 4:26
